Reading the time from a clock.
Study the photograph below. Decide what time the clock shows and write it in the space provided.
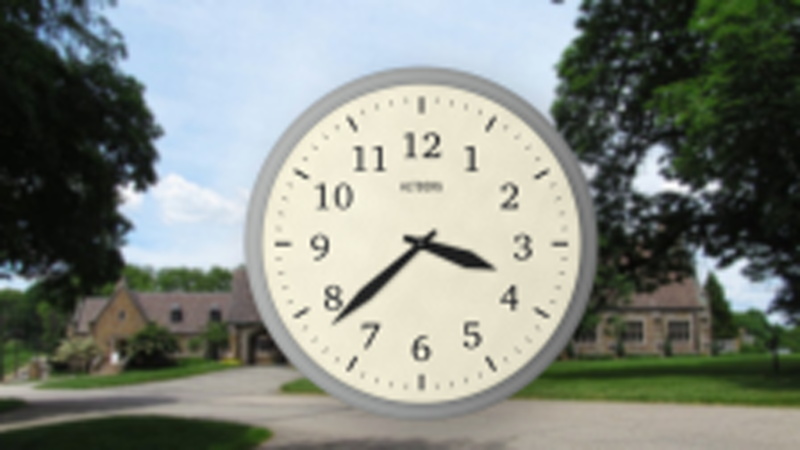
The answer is 3:38
